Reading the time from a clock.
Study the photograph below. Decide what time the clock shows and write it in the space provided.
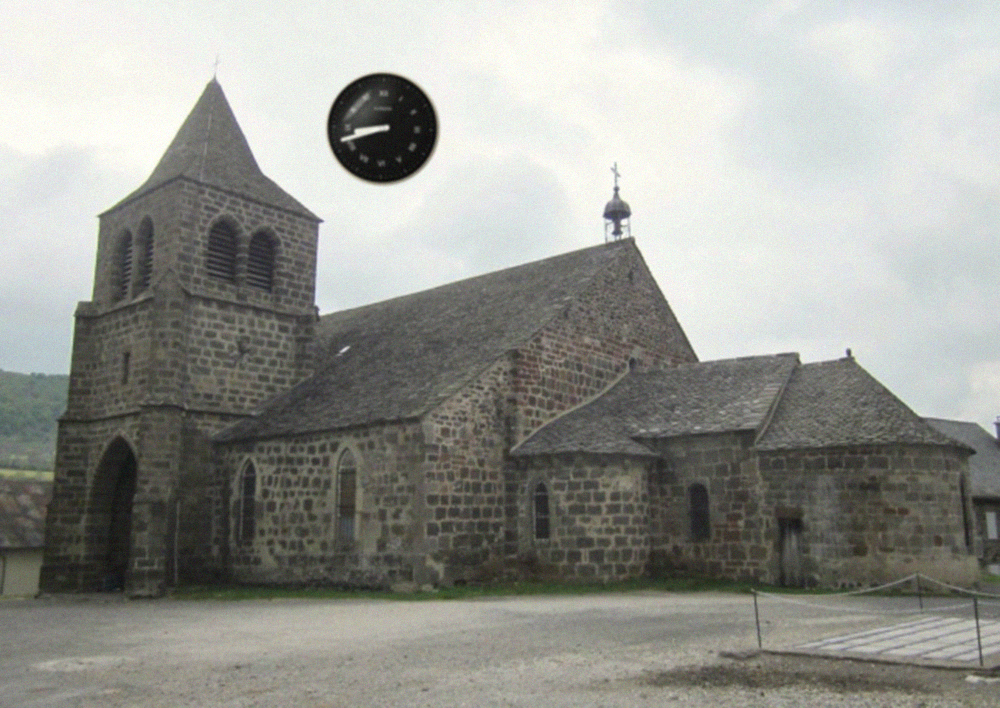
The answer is 8:42
